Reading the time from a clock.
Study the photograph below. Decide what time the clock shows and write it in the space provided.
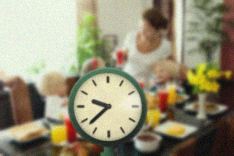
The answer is 9:38
